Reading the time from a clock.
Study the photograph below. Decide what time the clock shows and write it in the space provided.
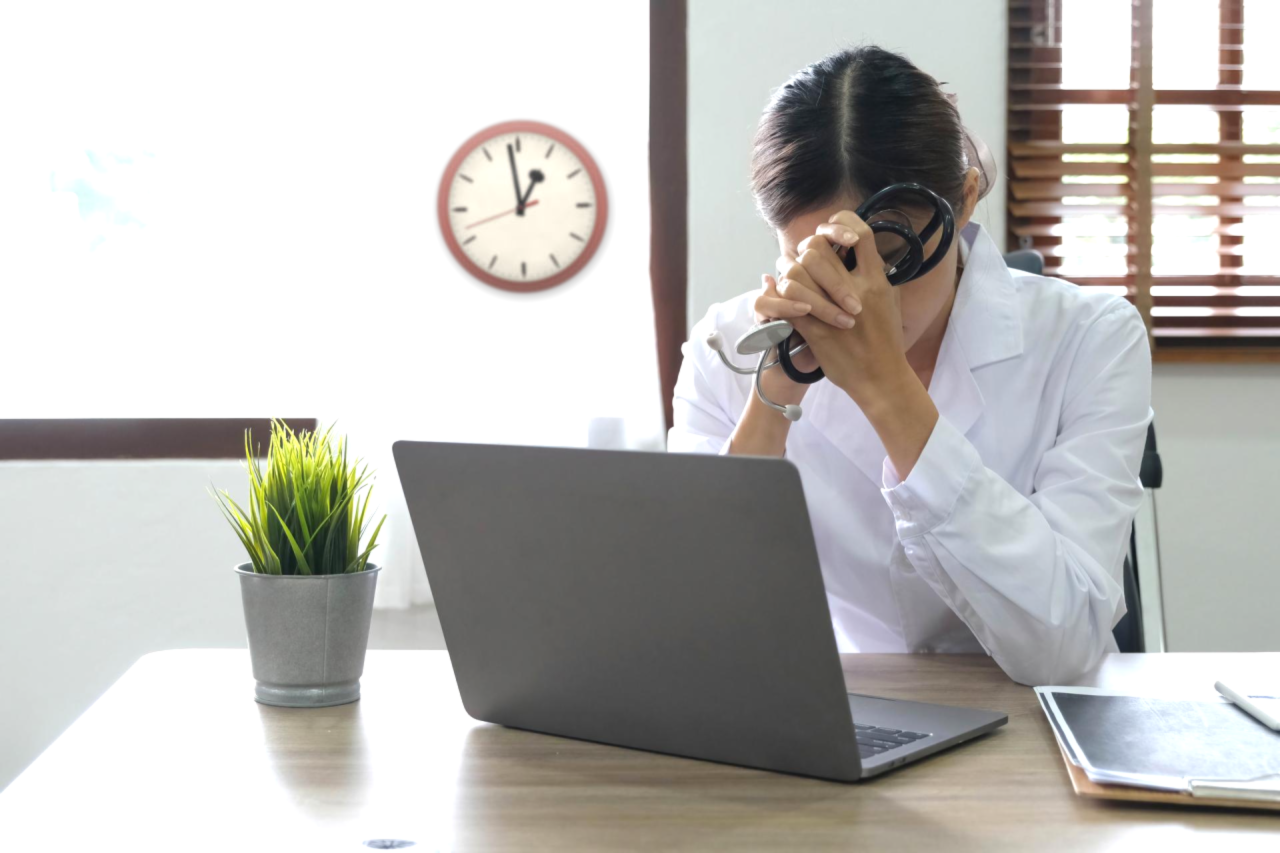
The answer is 12:58:42
